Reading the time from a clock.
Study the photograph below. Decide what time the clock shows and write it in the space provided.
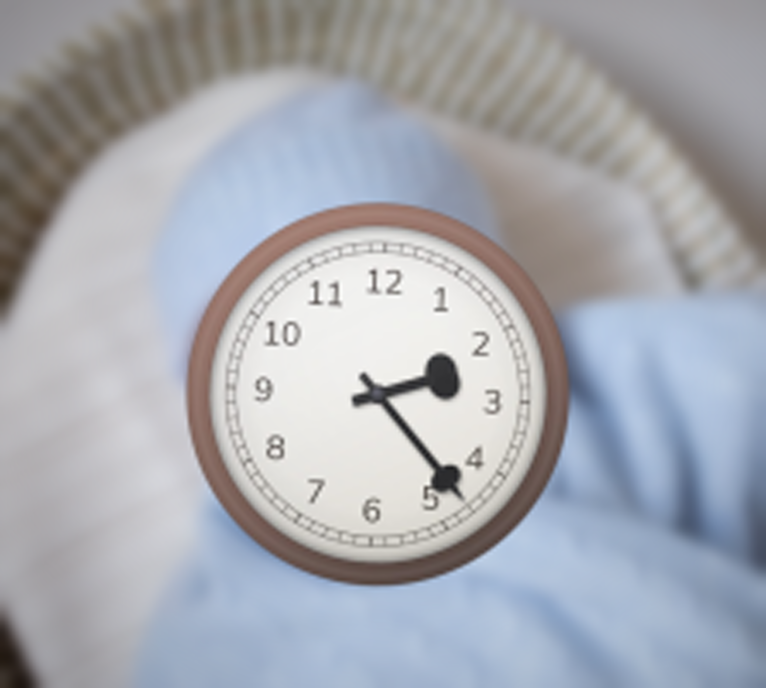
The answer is 2:23
